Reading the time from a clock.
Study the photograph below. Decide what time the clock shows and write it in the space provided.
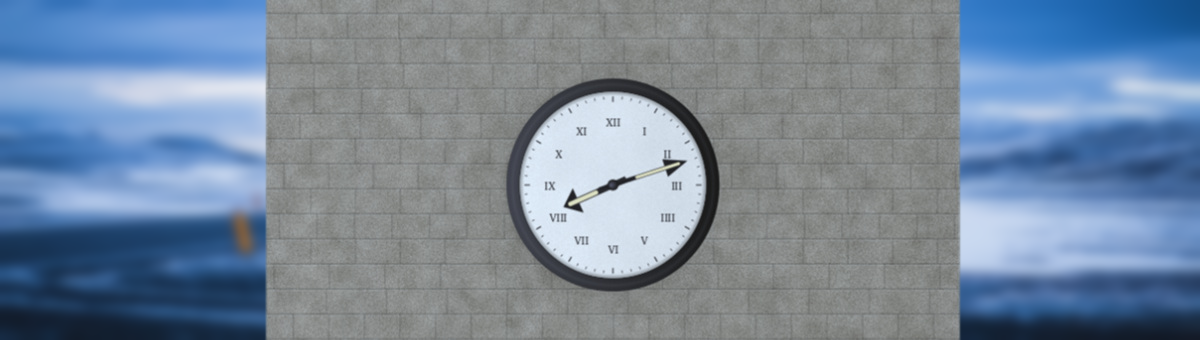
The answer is 8:12
